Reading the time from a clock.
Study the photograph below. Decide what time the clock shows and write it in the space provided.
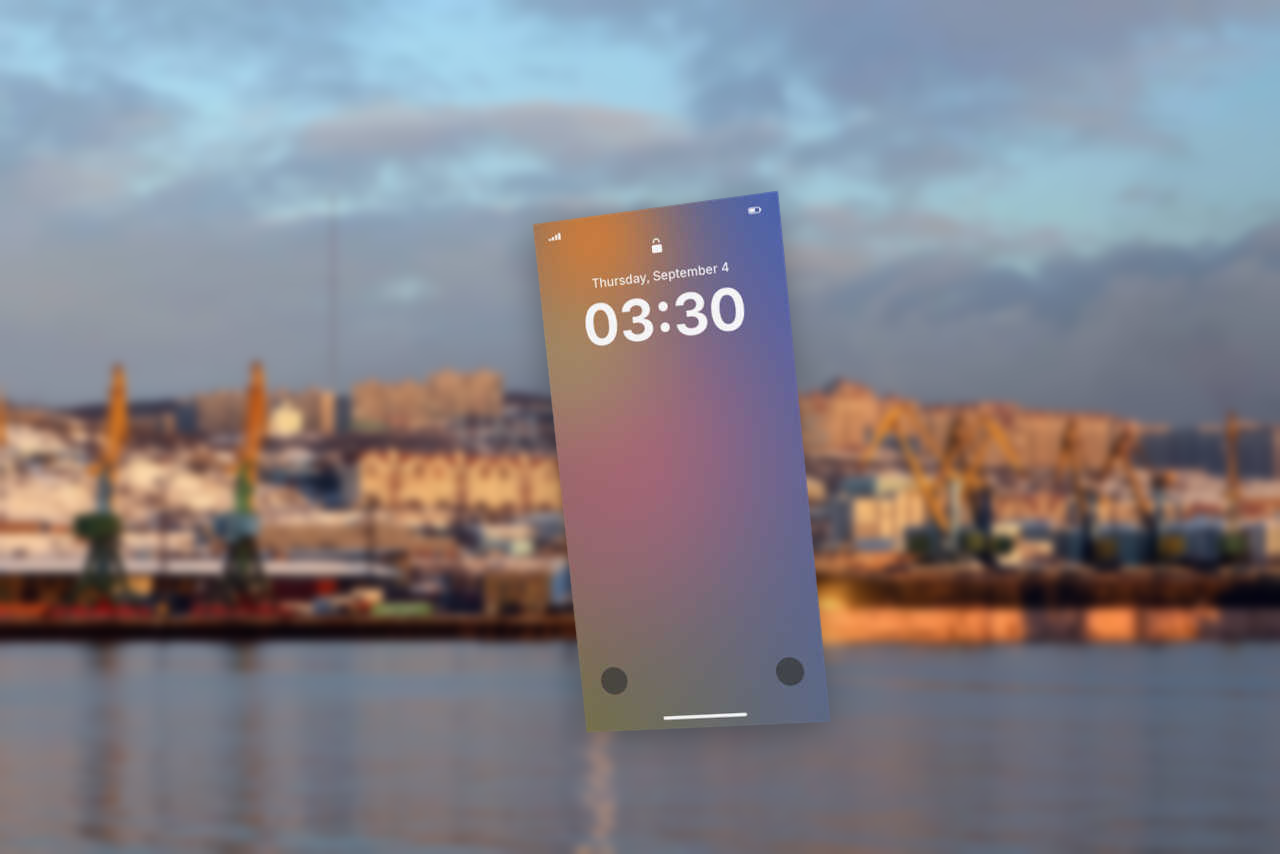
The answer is 3:30
